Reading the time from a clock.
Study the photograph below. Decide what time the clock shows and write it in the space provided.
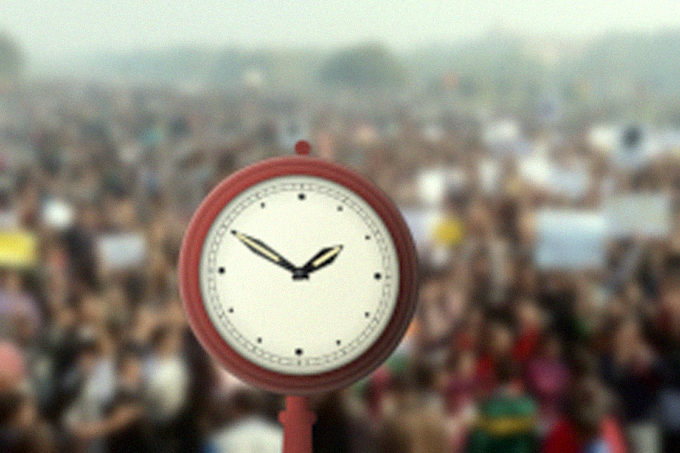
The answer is 1:50
